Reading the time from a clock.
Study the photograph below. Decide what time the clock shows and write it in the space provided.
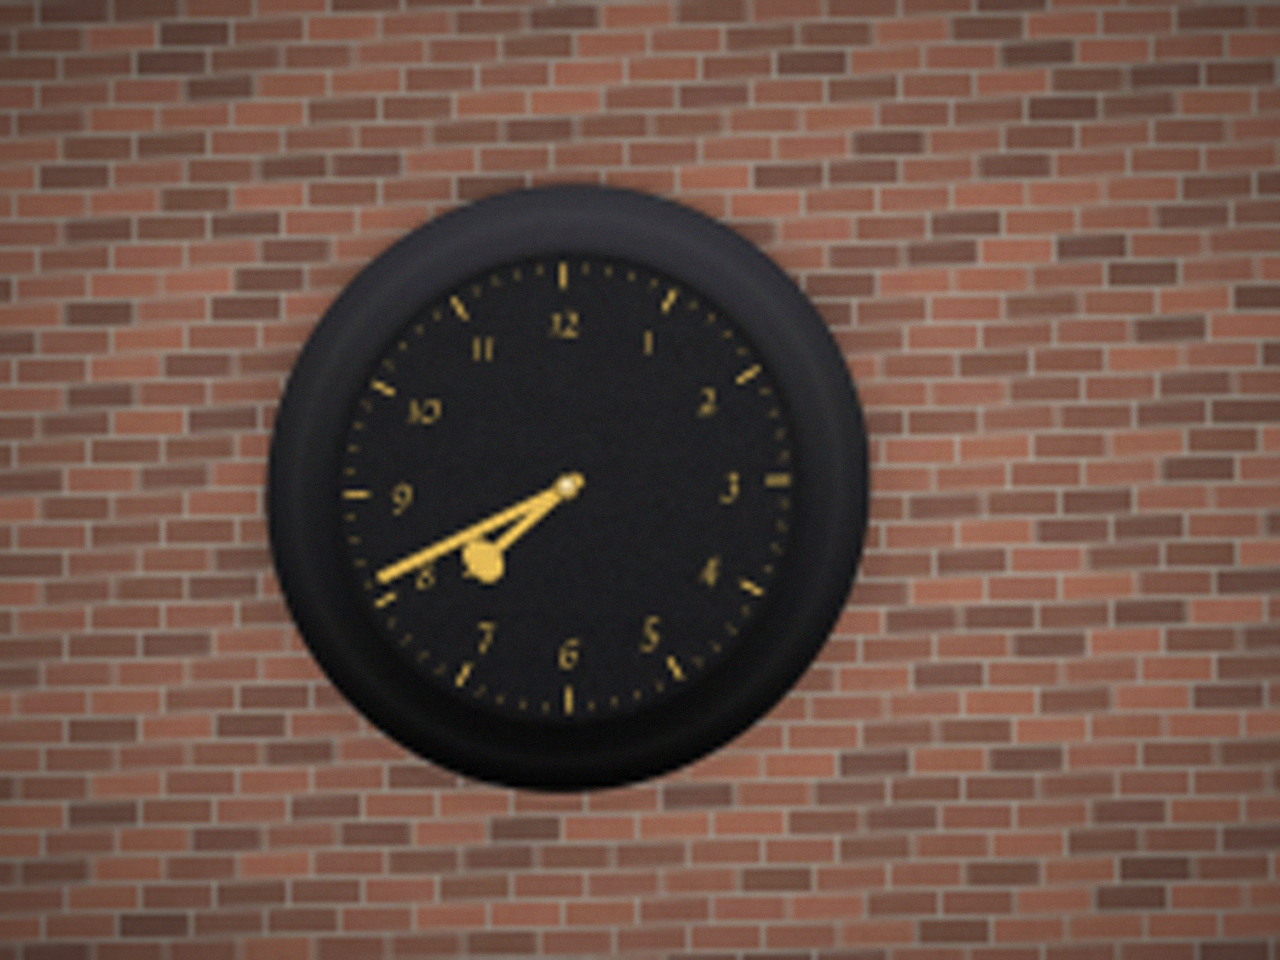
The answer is 7:41
